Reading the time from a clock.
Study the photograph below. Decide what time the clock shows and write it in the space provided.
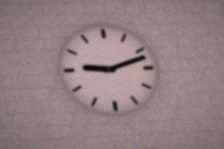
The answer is 9:12
